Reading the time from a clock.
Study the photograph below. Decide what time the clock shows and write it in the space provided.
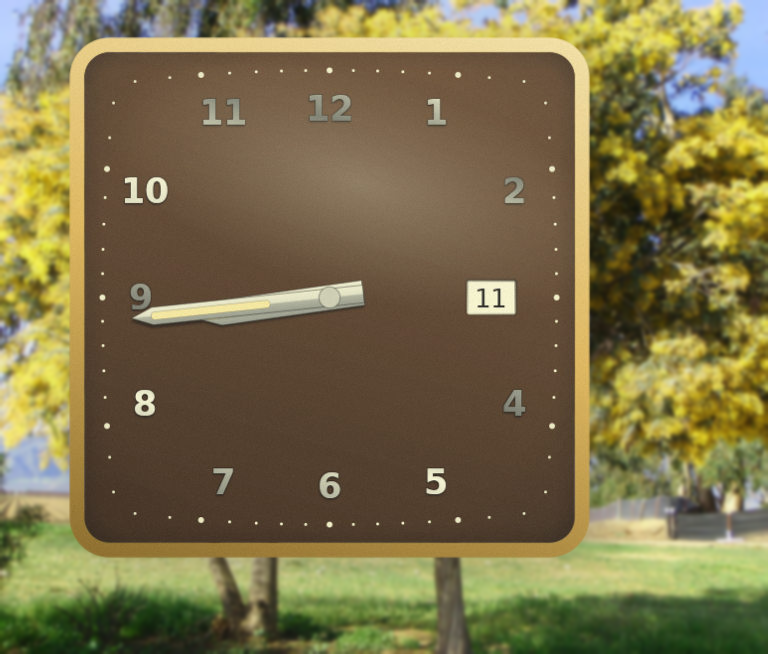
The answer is 8:44
